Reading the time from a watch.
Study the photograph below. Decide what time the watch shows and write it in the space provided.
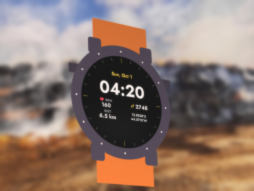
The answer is 4:20
